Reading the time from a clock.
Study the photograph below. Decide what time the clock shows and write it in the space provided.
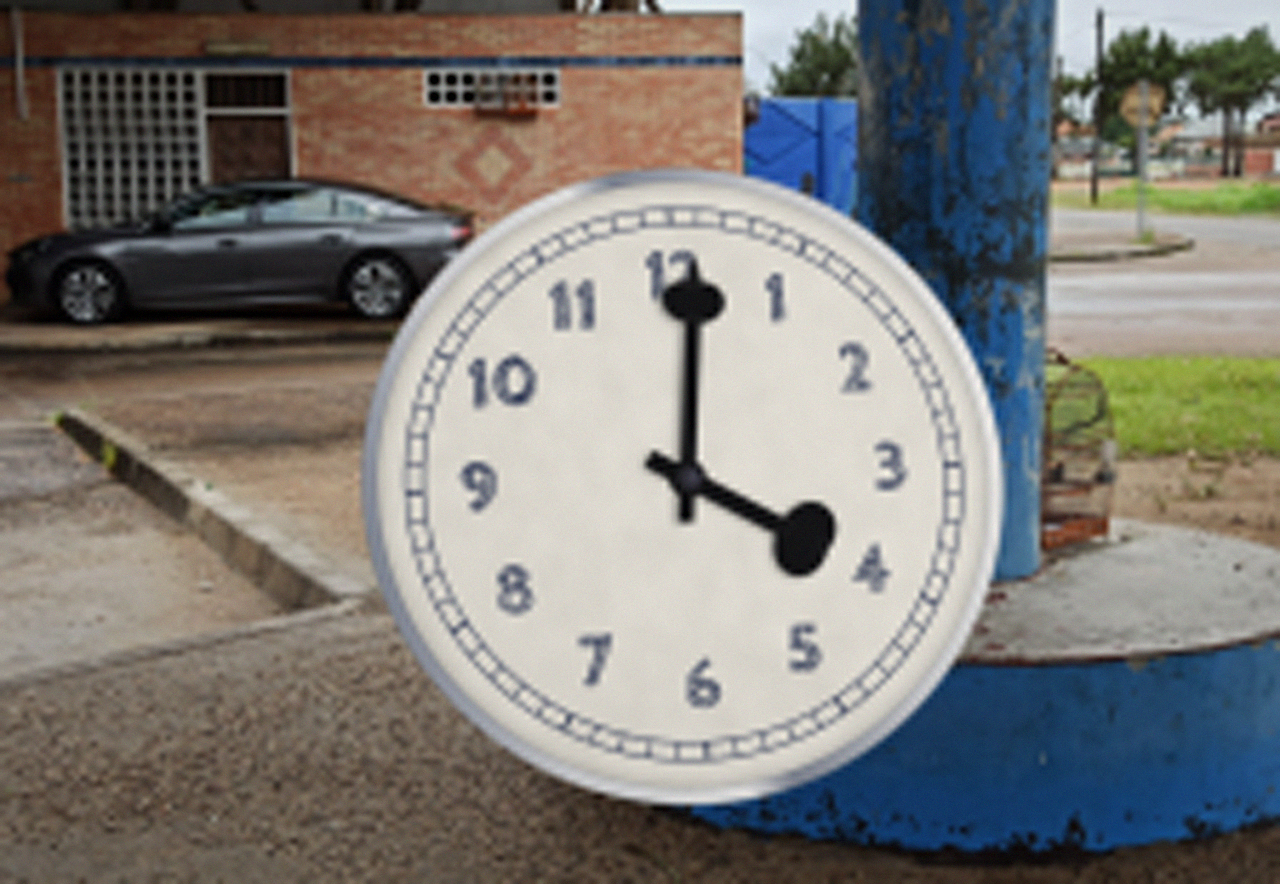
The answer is 4:01
